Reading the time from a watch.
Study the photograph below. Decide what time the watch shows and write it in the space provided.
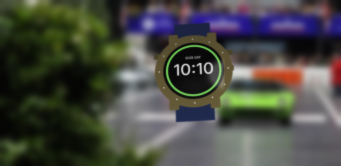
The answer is 10:10
